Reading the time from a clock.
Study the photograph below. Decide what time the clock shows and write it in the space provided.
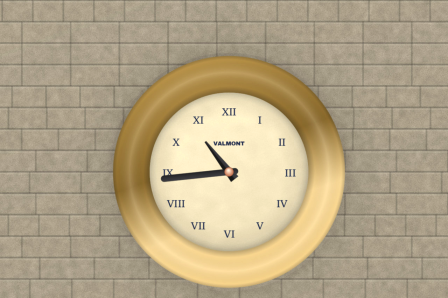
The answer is 10:44
